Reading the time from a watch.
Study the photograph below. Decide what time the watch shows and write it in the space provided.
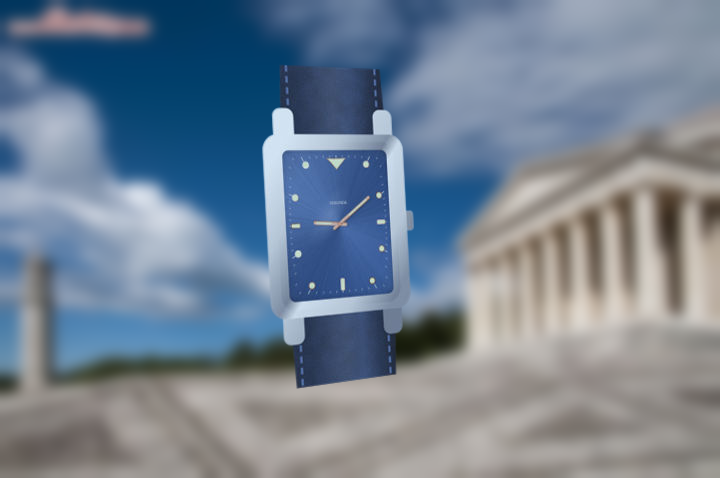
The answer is 9:09
